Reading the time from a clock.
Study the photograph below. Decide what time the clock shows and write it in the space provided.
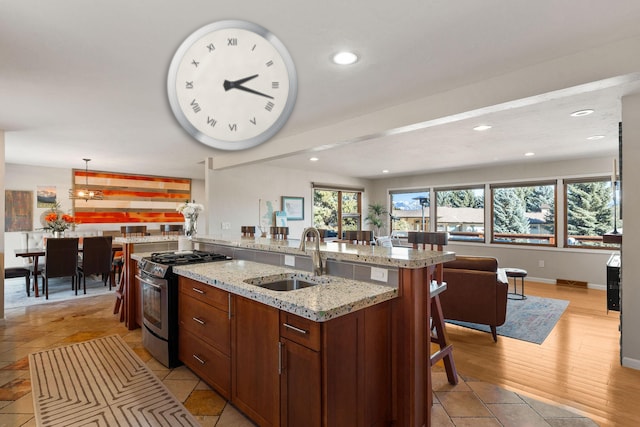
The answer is 2:18
